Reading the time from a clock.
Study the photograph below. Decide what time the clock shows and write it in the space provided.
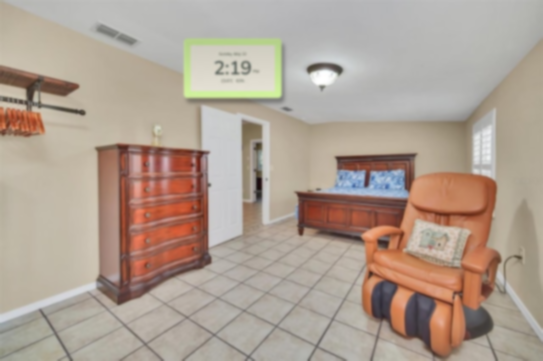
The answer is 2:19
